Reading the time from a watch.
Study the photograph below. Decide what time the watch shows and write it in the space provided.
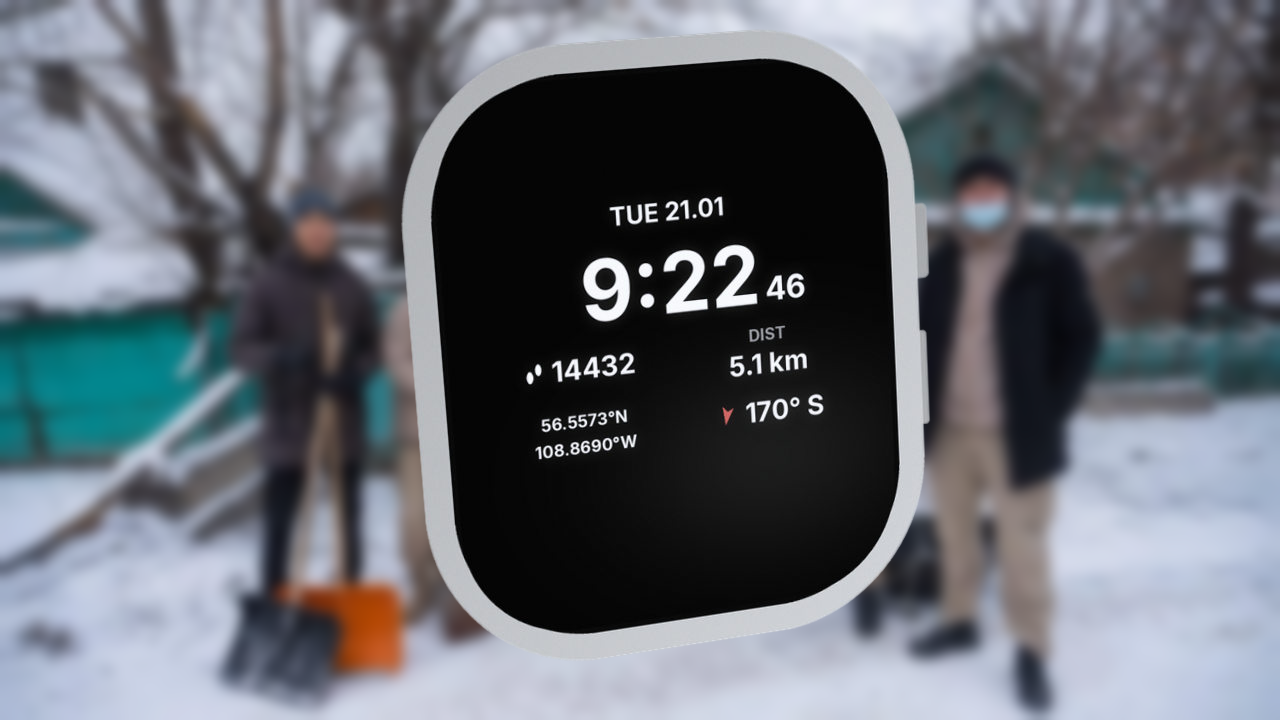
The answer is 9:22:46
